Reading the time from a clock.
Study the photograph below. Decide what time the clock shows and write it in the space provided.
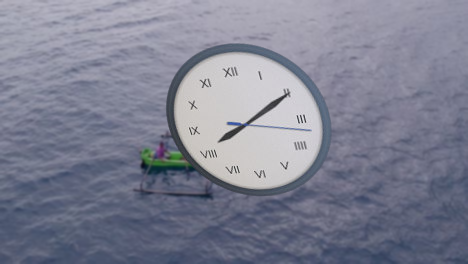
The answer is 8:10:17
